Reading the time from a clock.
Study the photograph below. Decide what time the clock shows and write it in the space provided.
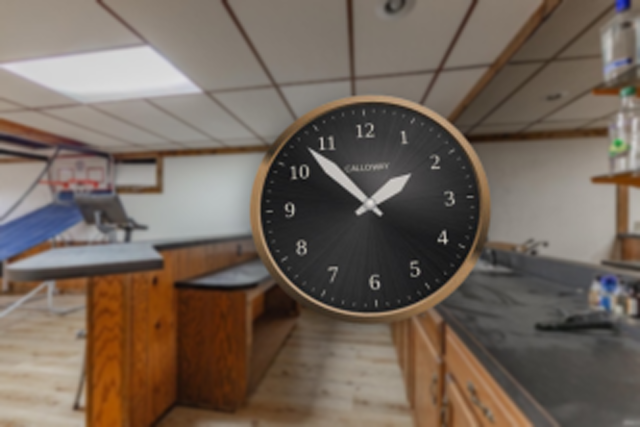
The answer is 1:53
